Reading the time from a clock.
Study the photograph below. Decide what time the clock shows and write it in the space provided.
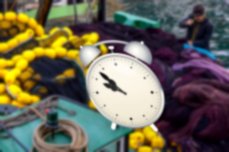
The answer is 9:53
